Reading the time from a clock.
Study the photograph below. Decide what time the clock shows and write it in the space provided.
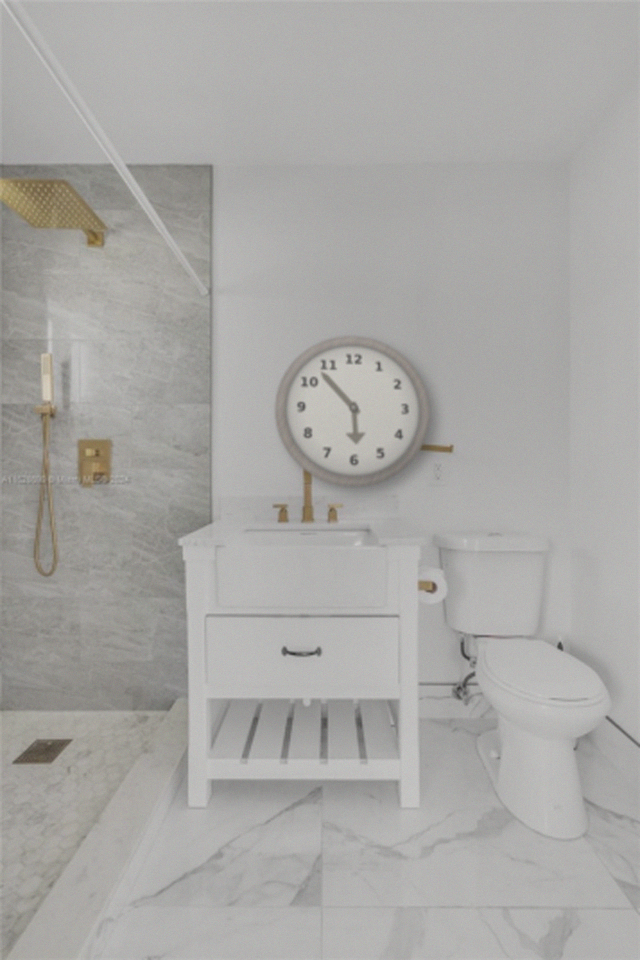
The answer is 5:53
